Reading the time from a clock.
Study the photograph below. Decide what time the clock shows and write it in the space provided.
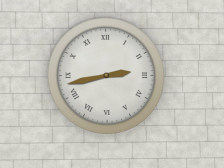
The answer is 2:43
